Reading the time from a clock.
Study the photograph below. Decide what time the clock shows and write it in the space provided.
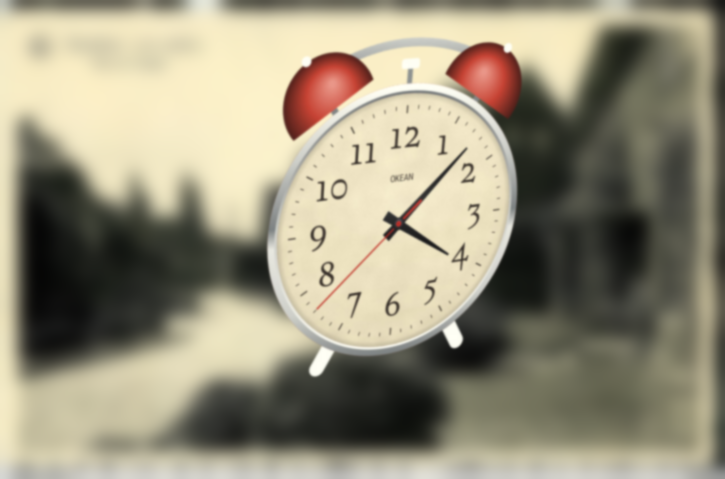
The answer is 4:07:38
